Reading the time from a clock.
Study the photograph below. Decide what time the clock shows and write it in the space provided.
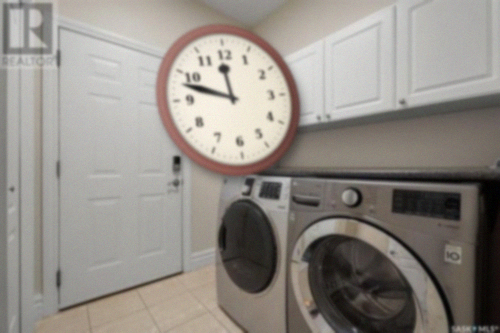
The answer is 11:48
